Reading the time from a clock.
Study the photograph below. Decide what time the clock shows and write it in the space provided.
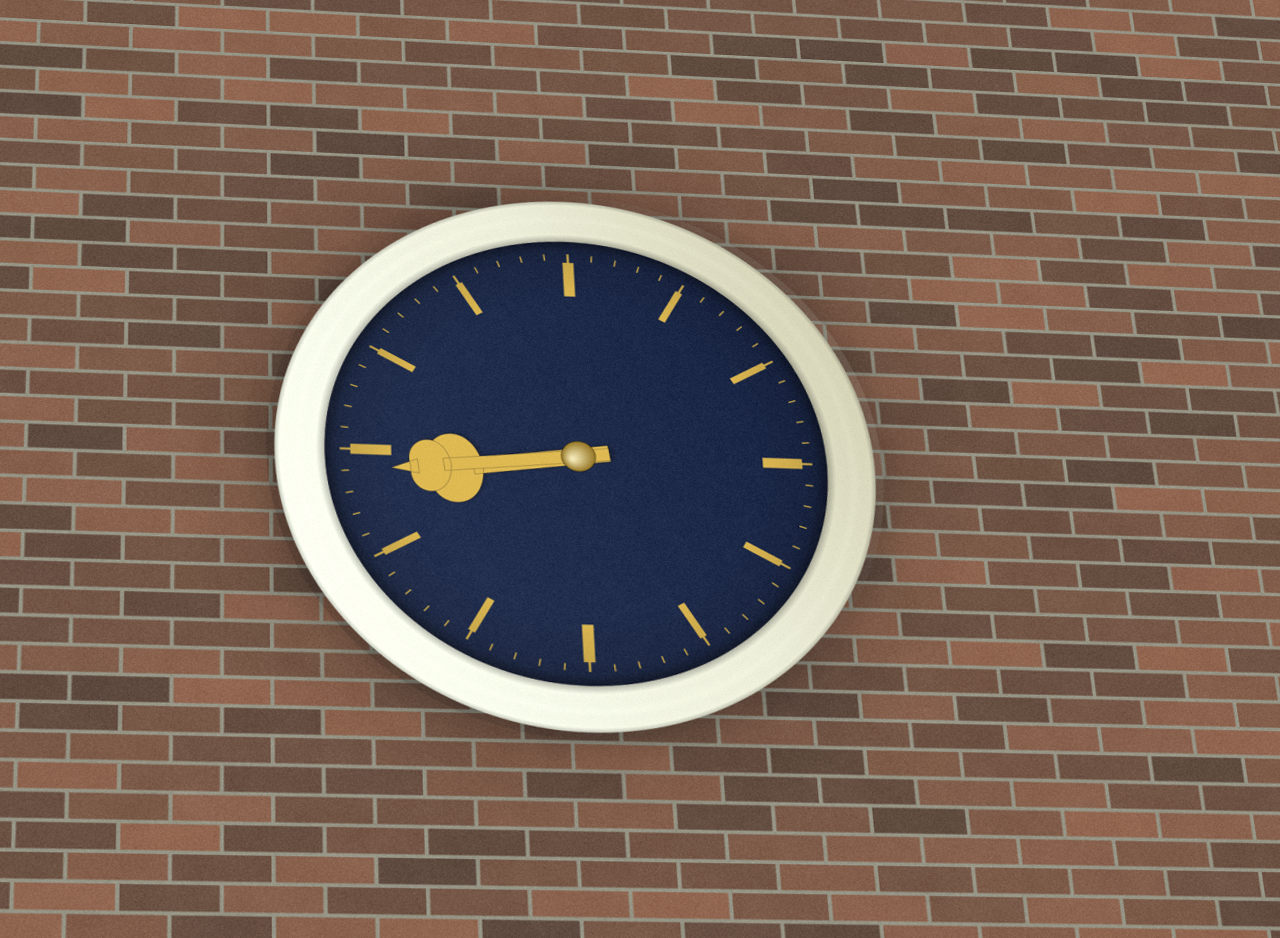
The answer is 8:44
